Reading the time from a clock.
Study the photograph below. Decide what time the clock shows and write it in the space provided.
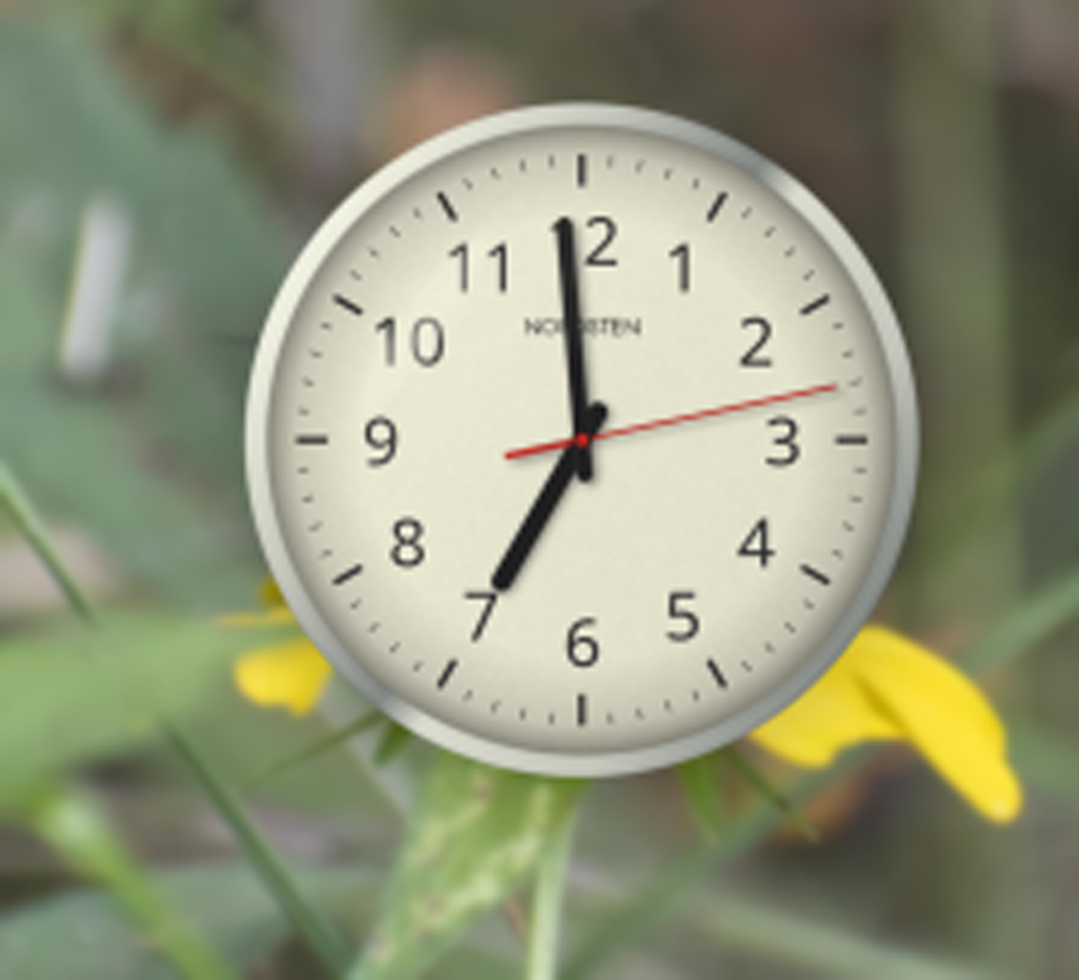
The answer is 6:59:13
